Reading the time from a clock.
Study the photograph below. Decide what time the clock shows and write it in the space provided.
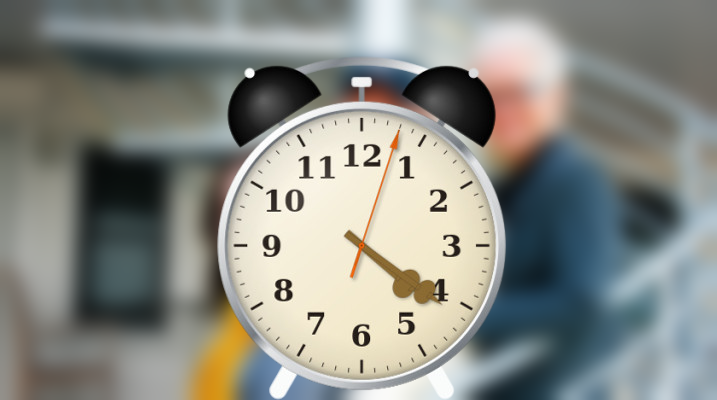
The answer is 4:21:03
